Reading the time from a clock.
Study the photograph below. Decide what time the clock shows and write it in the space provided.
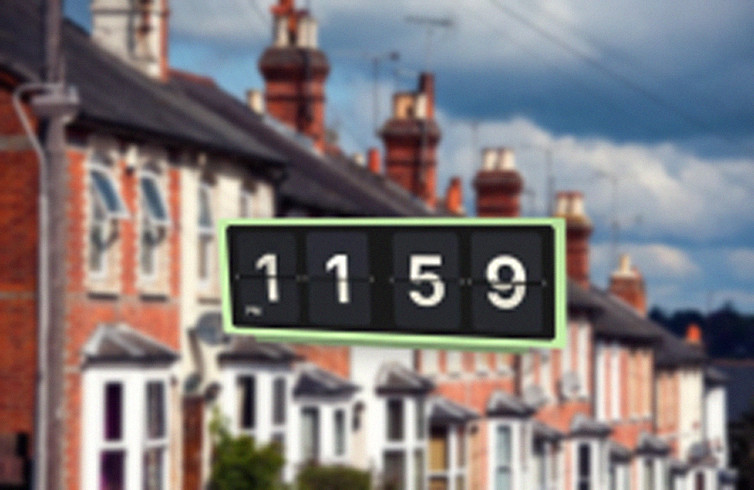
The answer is 11:59
